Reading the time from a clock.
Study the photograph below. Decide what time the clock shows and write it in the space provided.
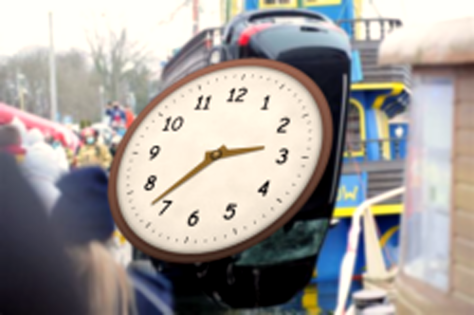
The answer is 2:37
